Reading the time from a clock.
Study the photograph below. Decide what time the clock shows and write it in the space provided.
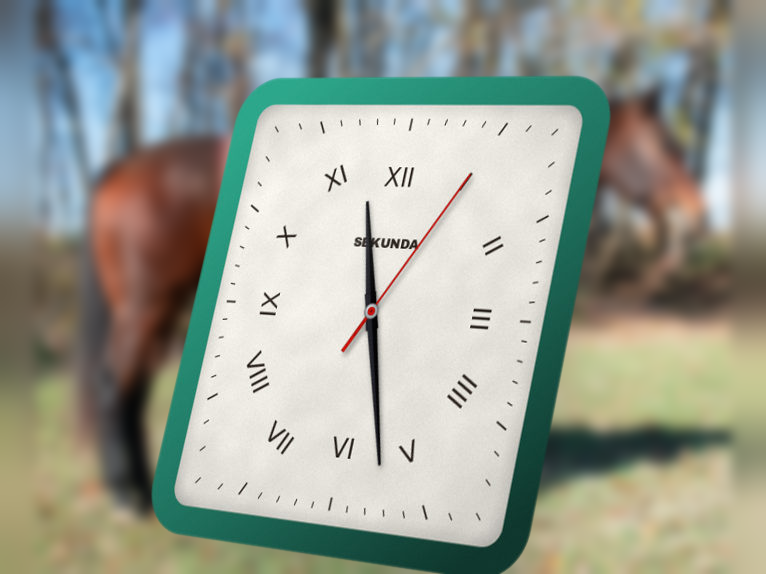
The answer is 11:27:05
